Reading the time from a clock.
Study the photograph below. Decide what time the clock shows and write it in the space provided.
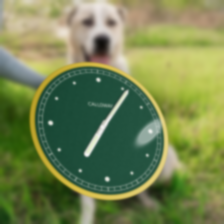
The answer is 7:06
